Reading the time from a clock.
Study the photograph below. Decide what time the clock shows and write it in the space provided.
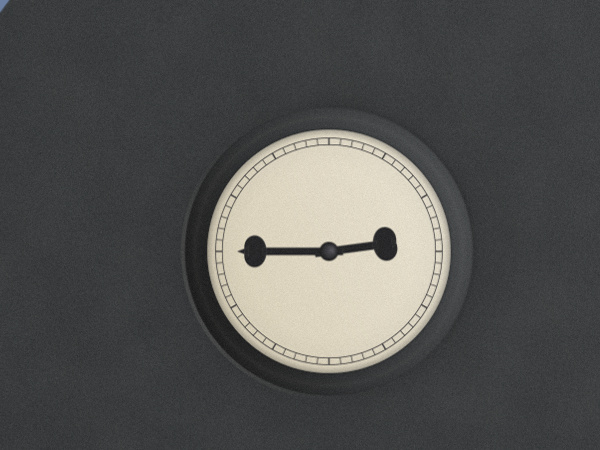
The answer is 2:45
